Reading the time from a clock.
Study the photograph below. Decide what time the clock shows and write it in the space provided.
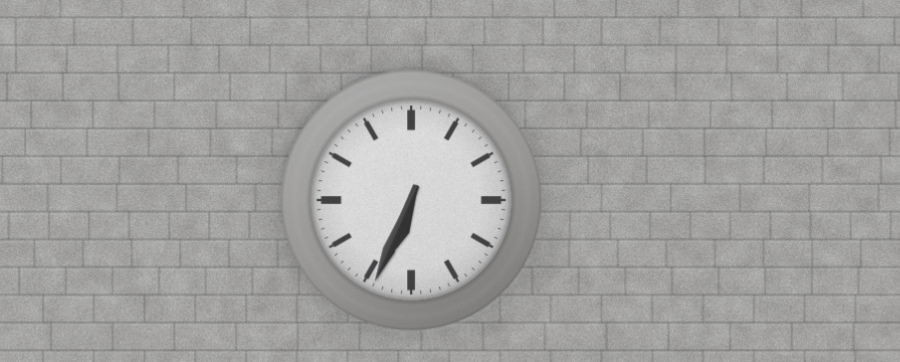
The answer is 6:34
